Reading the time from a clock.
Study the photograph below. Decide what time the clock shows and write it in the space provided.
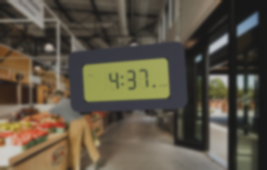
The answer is 4:37
